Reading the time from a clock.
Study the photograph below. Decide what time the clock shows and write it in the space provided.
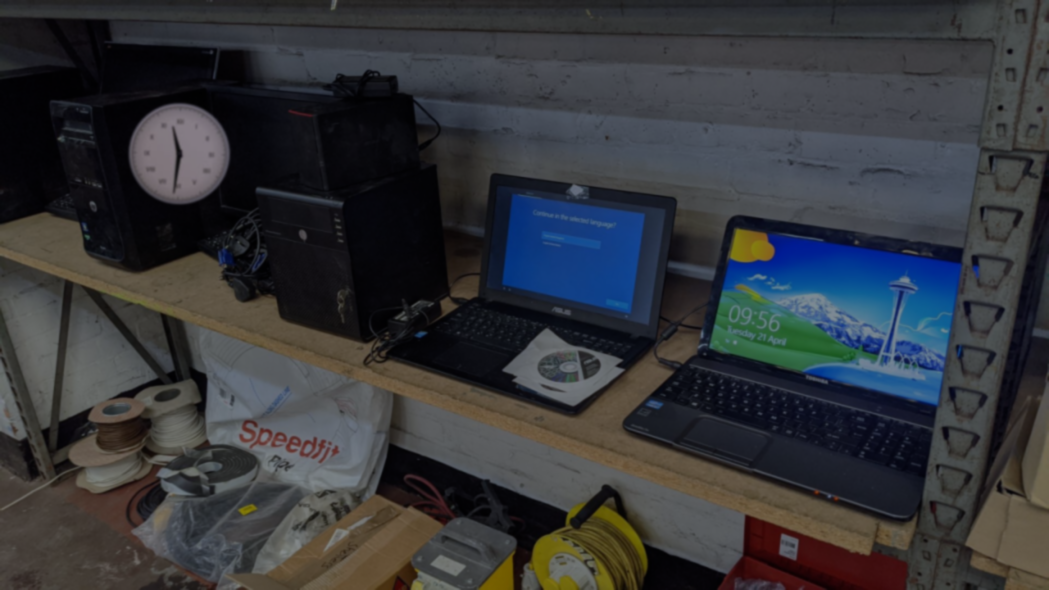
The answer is 11:31
